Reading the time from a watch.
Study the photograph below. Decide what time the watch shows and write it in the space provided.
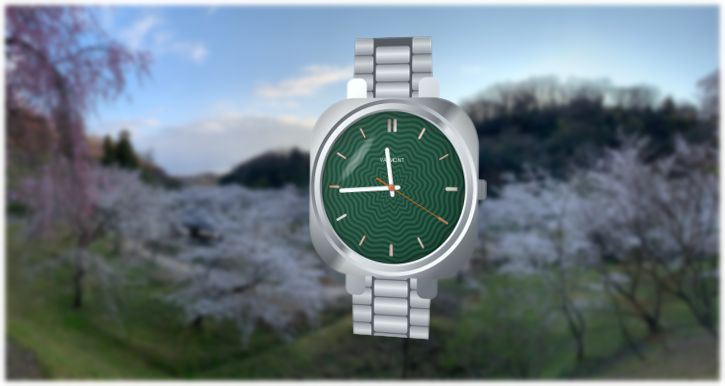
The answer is 11:44:20
